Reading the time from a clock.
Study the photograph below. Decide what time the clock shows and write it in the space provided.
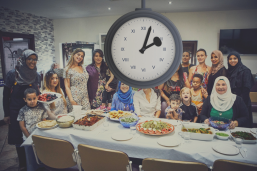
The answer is 2:03
